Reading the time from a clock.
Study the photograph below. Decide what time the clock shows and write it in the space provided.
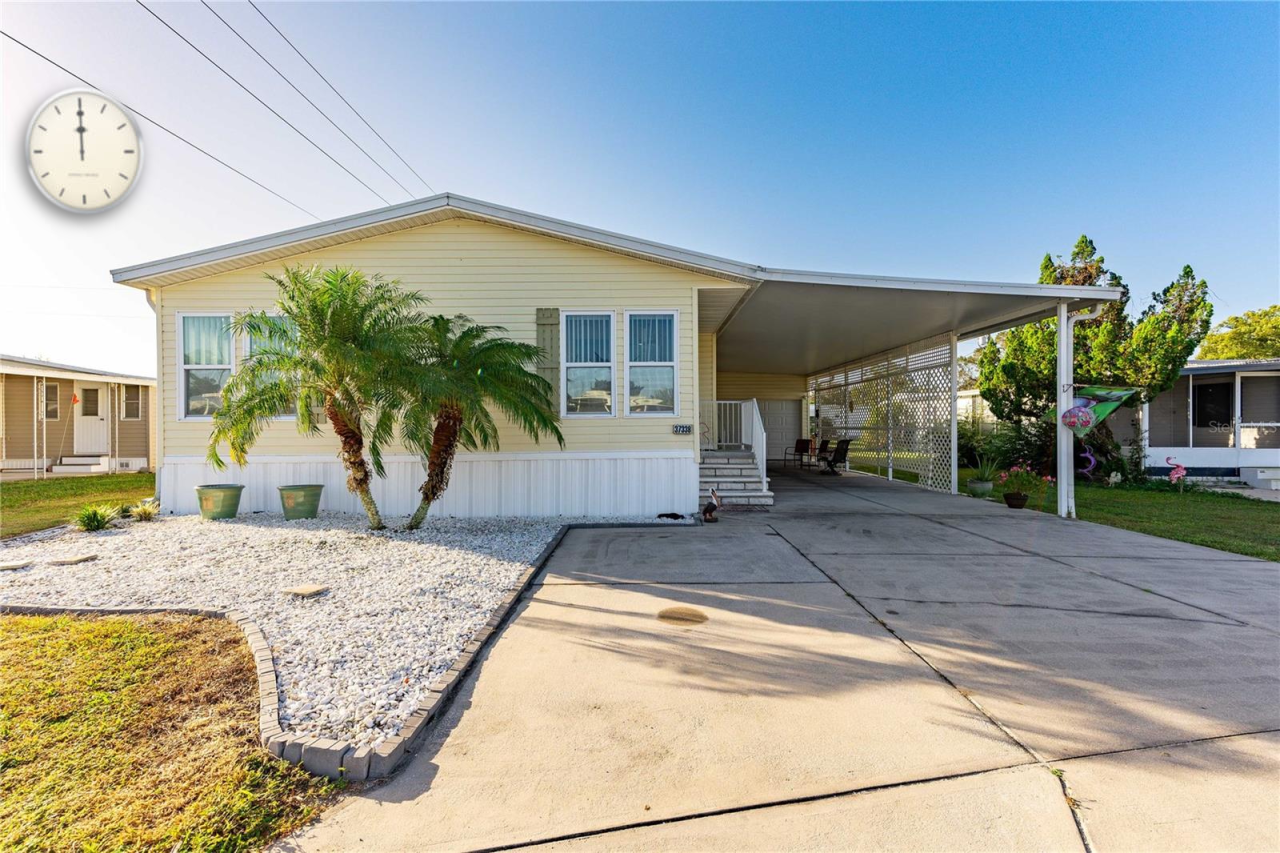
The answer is 12:00
